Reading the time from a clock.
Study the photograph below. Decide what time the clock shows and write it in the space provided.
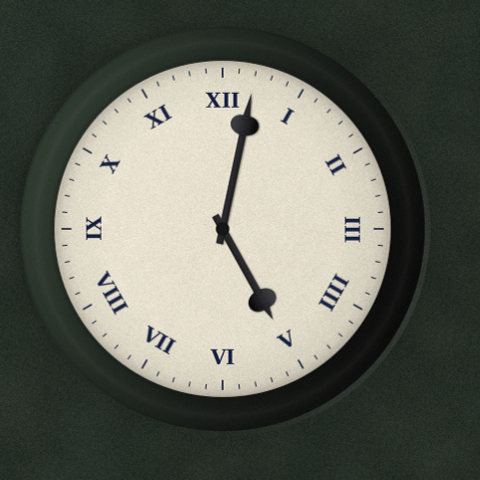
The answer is 5:02
